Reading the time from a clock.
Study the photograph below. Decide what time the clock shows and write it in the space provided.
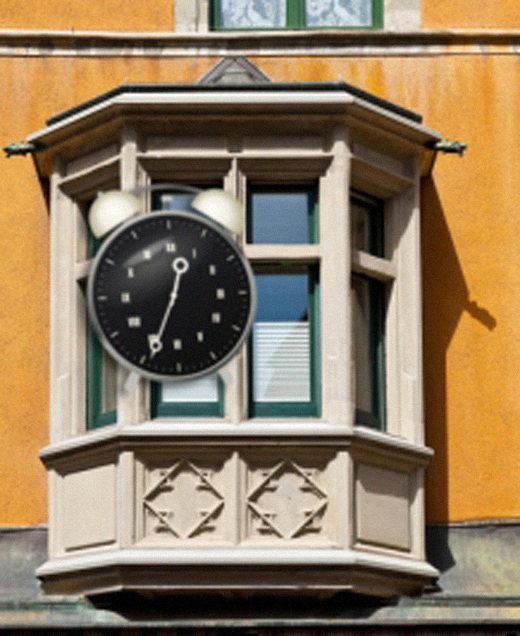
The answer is 12:34
